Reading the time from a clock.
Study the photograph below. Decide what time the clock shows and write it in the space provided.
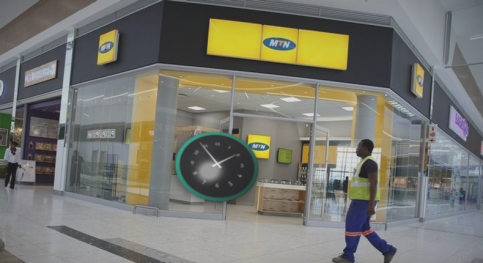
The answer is 1:54
